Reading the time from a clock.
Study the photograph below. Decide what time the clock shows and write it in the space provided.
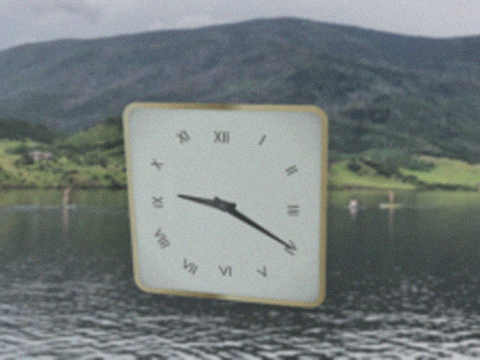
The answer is 9:20
